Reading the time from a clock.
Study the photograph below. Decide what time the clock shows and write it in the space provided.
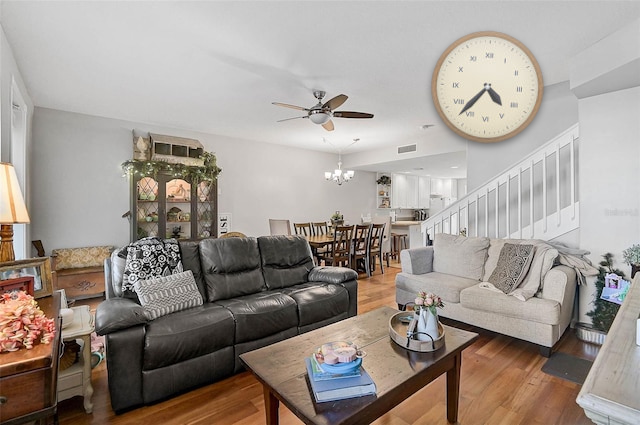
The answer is 4:37
